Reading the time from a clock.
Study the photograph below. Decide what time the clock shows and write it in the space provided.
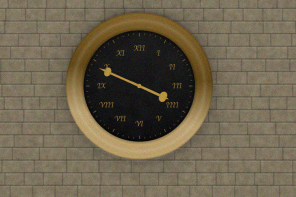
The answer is 3:49
